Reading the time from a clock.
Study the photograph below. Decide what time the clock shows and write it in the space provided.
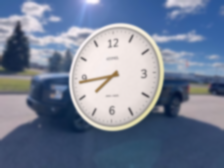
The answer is 7:44
